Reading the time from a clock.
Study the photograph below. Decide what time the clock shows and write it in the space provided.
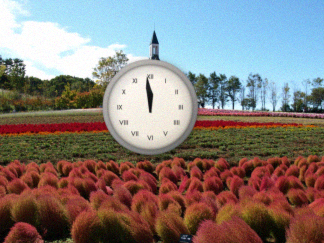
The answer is 11:59
